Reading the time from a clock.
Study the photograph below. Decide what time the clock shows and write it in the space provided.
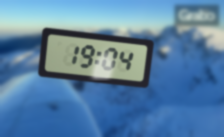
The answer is 19:04
